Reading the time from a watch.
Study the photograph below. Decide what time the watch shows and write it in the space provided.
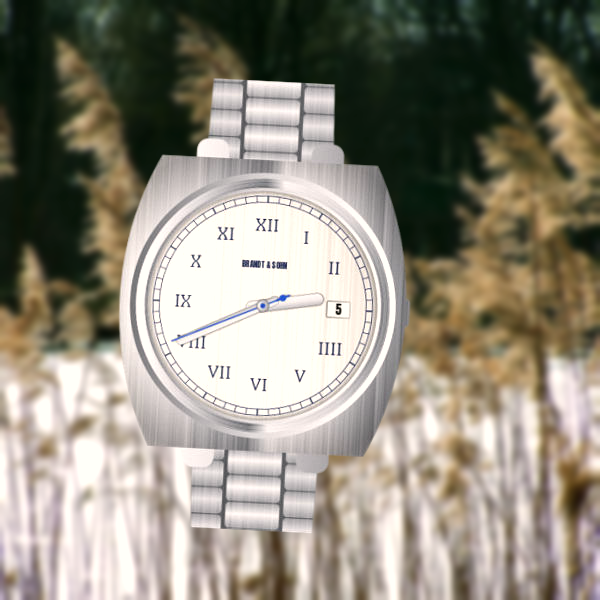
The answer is 2:40:41
